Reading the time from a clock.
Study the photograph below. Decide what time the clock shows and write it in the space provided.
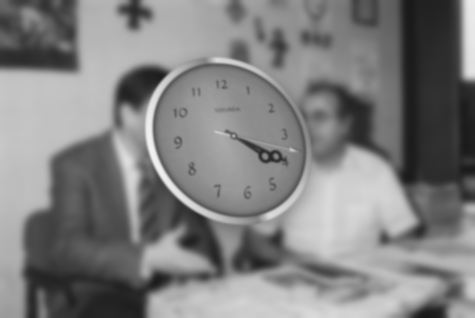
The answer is 4:20:18
